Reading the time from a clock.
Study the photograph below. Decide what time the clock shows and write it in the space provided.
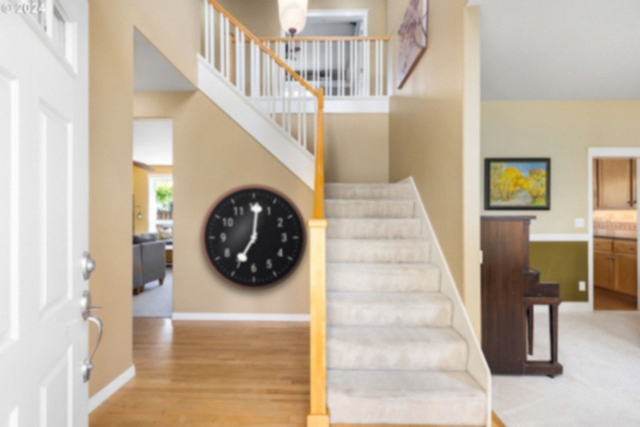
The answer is 7:01
